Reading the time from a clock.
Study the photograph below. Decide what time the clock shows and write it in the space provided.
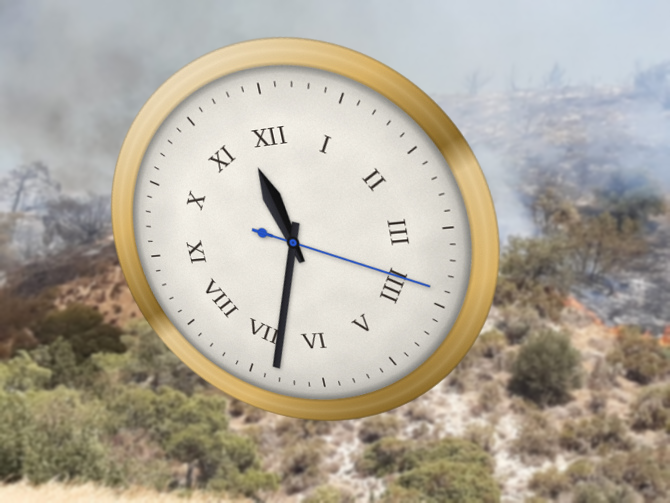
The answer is 11:33:19
